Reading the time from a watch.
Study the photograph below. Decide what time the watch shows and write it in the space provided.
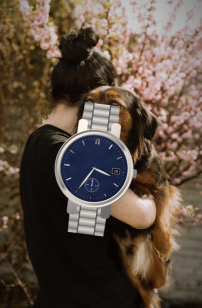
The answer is 3:35
